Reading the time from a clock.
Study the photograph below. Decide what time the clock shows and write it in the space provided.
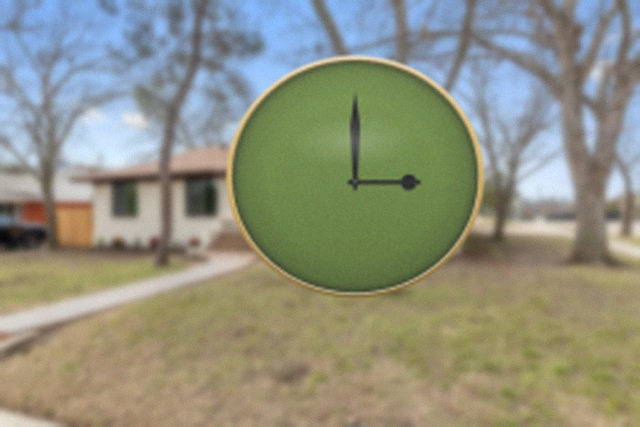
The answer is 3:00
